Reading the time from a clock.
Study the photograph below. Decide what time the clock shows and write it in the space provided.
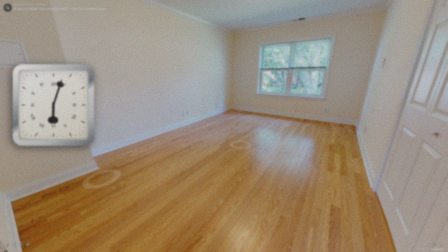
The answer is 6:03
